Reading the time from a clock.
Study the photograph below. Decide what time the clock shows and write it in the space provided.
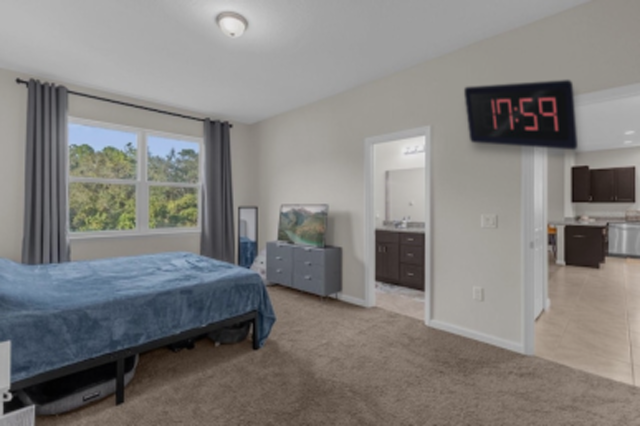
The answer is 17:59
